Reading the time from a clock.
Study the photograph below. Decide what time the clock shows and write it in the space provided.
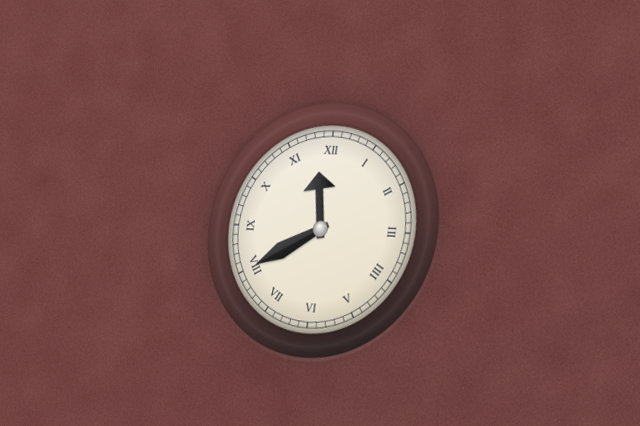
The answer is 11:40
